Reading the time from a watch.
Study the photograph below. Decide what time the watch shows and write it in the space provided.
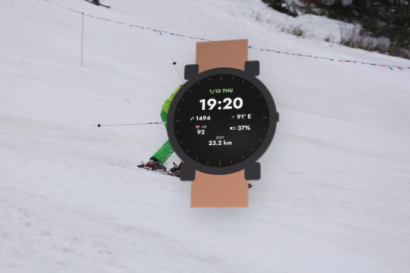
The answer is 19:20
